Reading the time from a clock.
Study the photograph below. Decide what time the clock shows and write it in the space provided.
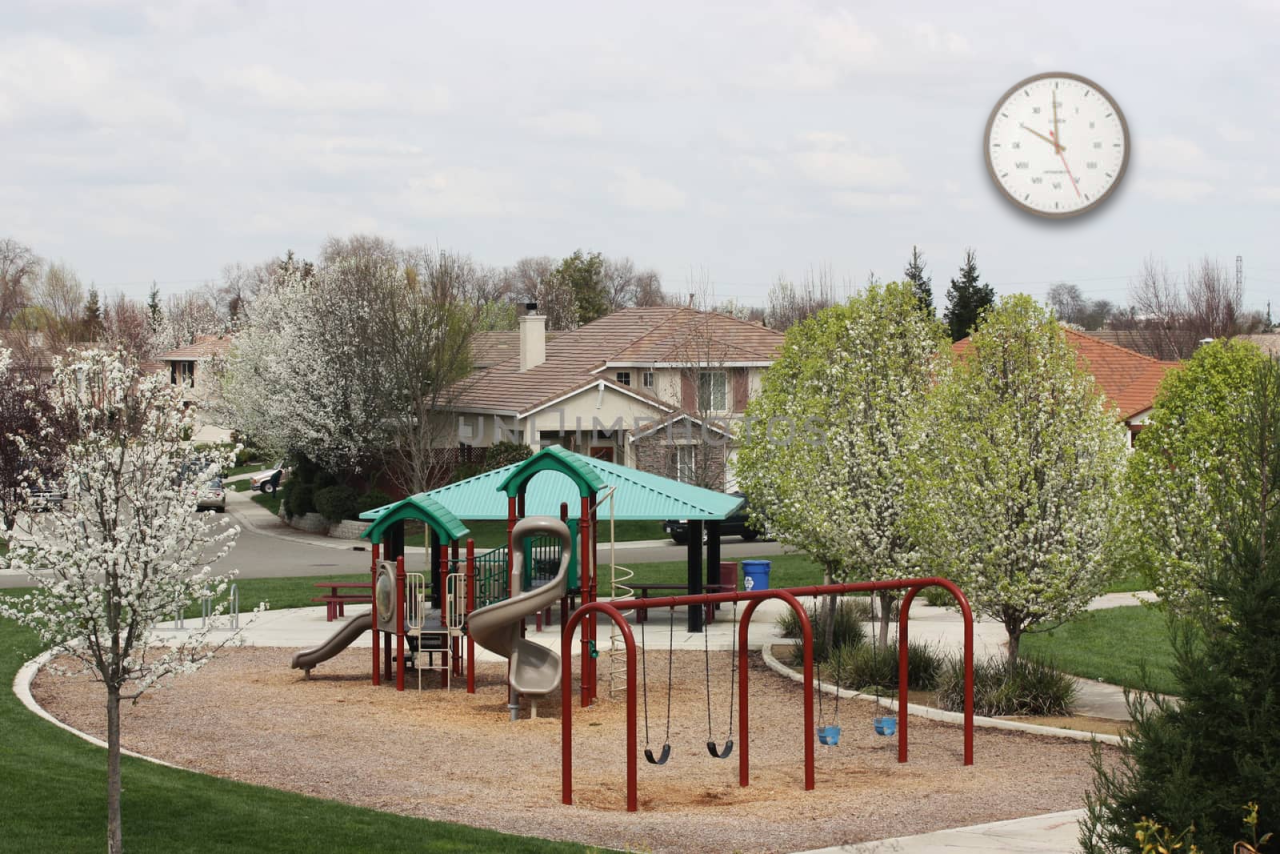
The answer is 9:59:26
